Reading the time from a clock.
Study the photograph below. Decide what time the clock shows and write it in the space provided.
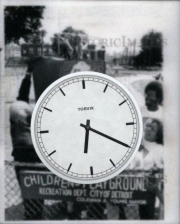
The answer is 6:20
